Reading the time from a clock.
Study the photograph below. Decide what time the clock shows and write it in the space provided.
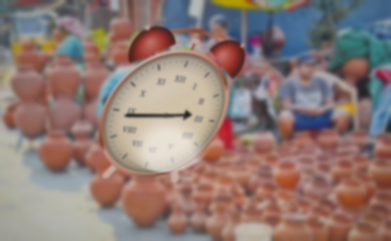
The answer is 2:44
